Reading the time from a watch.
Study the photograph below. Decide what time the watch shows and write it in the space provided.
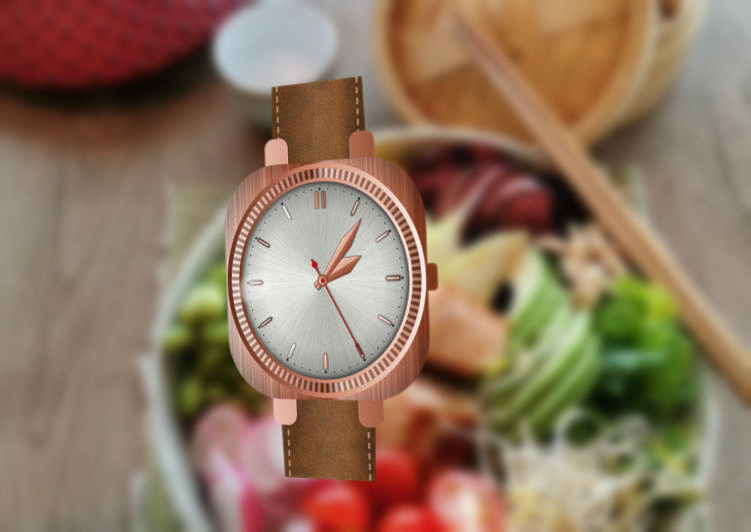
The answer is 2:06:25
